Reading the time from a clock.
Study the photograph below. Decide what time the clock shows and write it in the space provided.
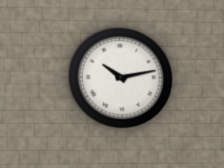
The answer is 10:13
